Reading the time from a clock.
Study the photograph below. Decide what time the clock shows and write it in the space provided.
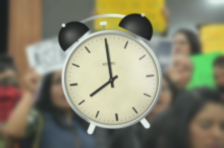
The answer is 8:00
